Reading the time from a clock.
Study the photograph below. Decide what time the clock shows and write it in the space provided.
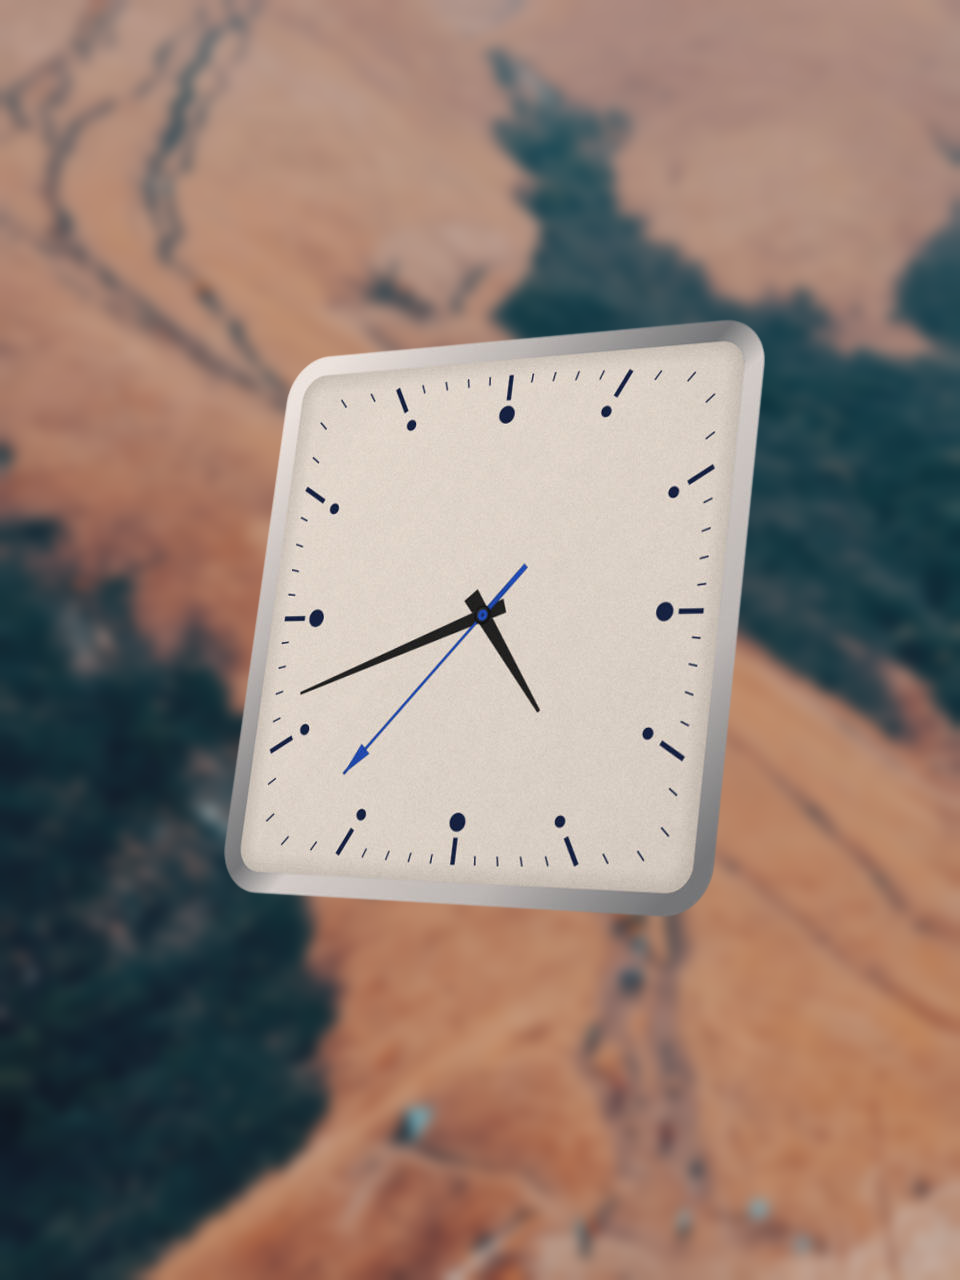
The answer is 4:41:37
